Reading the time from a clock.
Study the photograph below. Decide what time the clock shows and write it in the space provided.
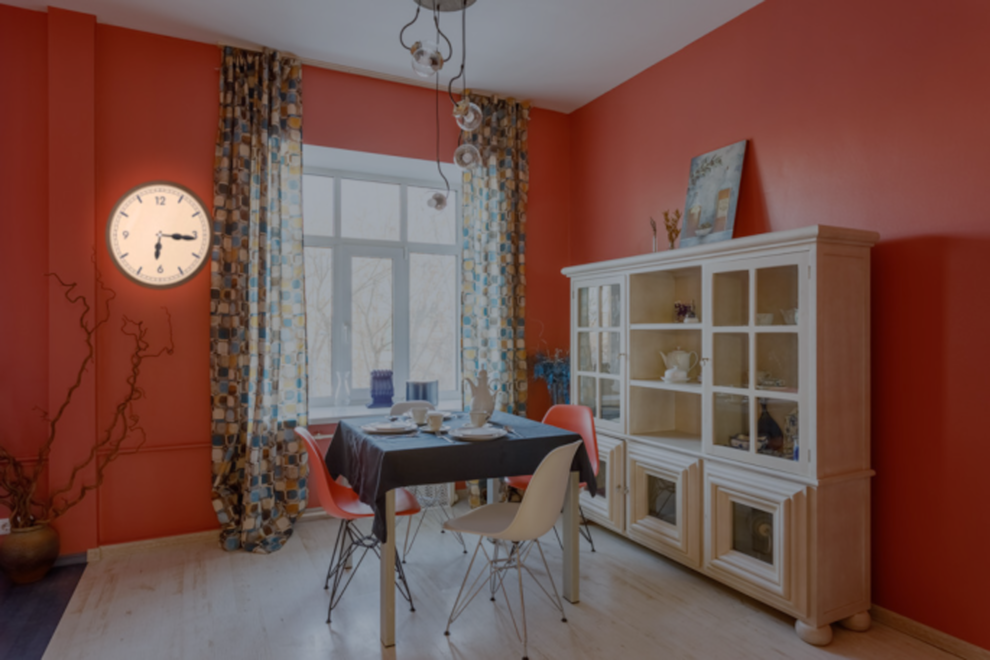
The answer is 6:16
